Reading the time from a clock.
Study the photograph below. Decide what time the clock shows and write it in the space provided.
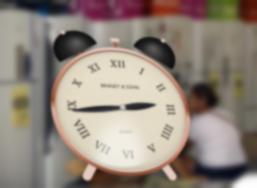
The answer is 2:44
